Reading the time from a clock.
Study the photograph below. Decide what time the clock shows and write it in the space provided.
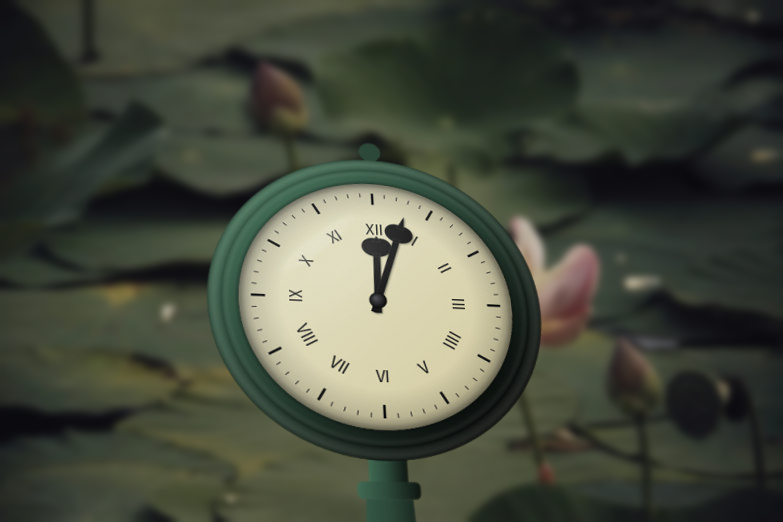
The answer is 12:03
